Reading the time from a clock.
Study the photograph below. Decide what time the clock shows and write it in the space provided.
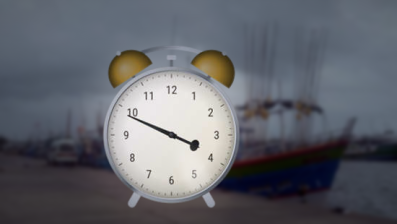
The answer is 3:49
